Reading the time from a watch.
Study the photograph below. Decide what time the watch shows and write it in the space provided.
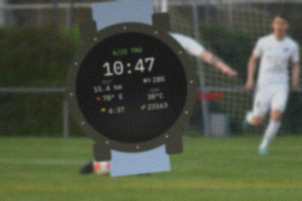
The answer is 10:47
